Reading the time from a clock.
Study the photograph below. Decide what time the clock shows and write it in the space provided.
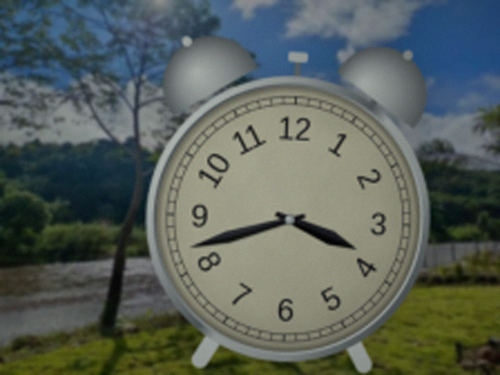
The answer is 3:42
